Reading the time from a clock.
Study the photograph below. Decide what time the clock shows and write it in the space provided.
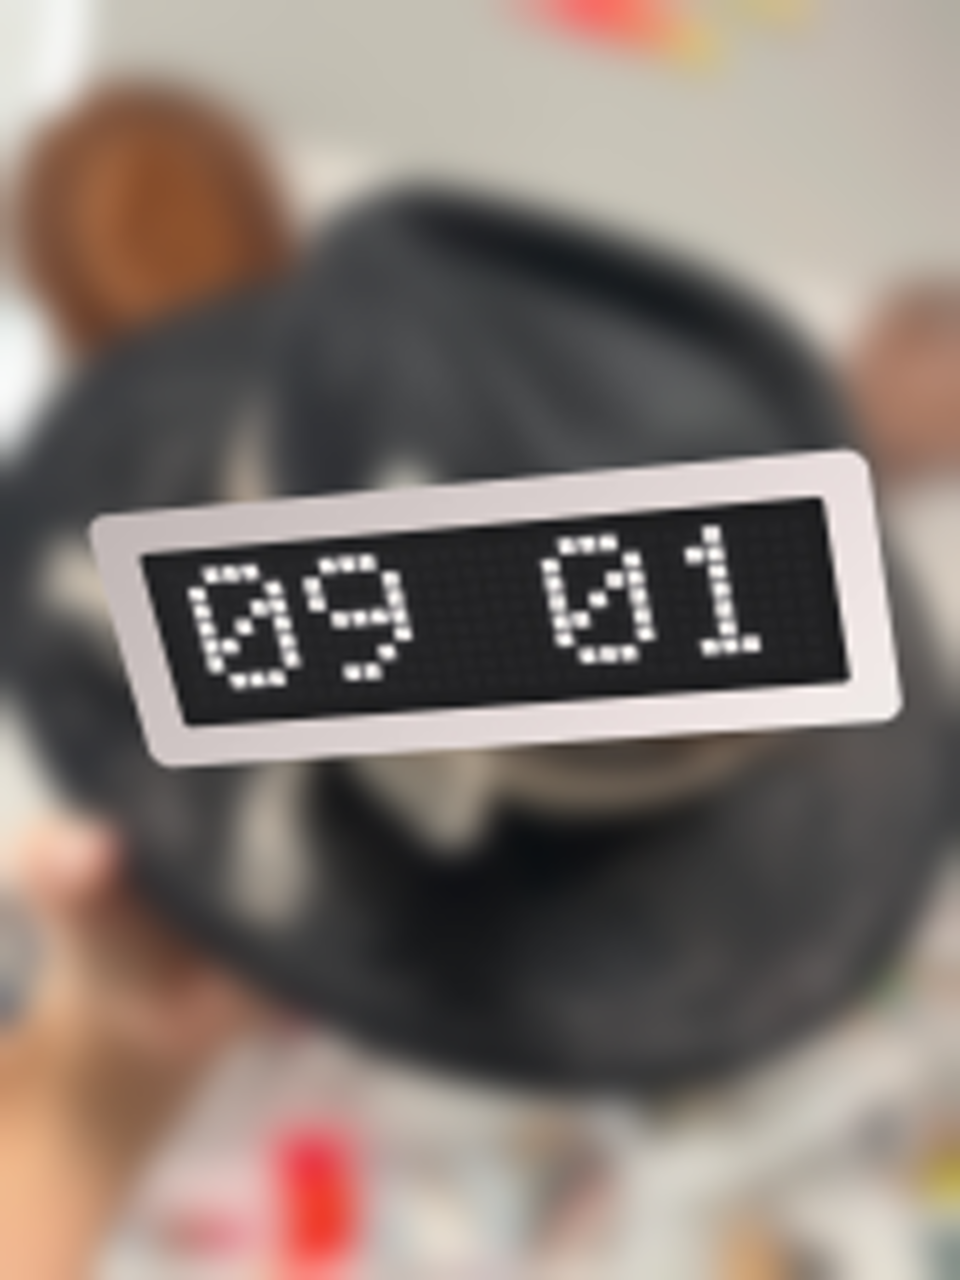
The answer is 9:01
